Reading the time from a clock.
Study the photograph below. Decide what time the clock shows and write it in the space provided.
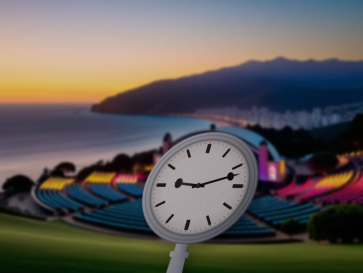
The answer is 9:12
